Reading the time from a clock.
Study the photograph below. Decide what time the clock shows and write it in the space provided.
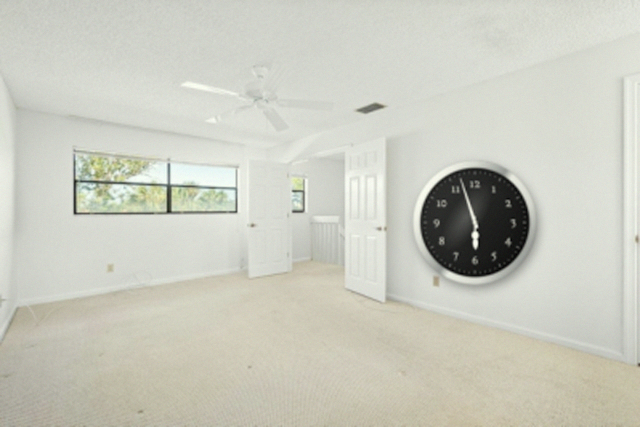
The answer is 5:57
